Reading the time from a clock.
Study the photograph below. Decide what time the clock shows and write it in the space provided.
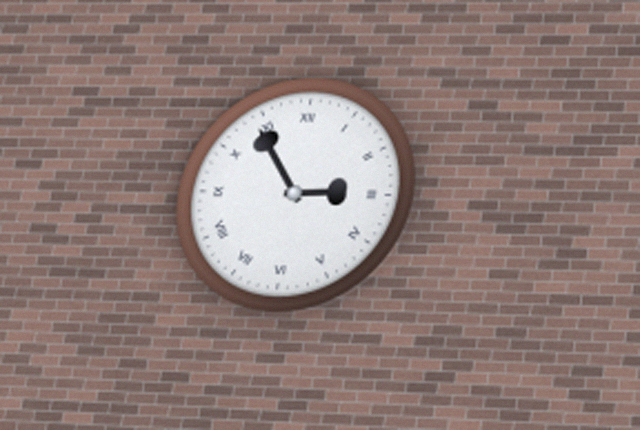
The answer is 2:54
